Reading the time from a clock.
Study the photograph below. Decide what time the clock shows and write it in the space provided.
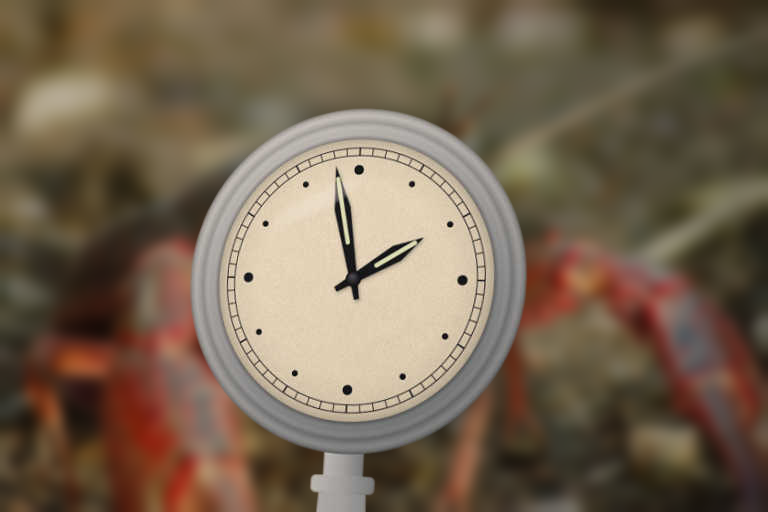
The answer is 1:58
